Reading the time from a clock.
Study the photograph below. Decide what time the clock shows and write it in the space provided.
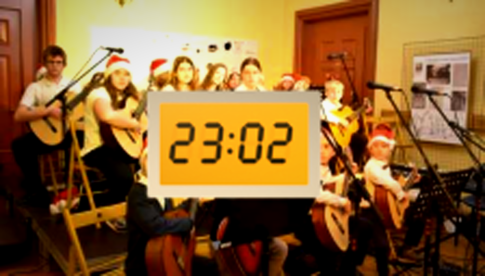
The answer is 23:02
